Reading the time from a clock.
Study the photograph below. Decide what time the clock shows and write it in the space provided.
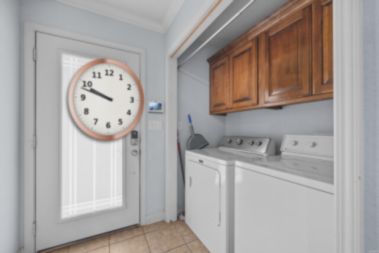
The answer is 9:48
